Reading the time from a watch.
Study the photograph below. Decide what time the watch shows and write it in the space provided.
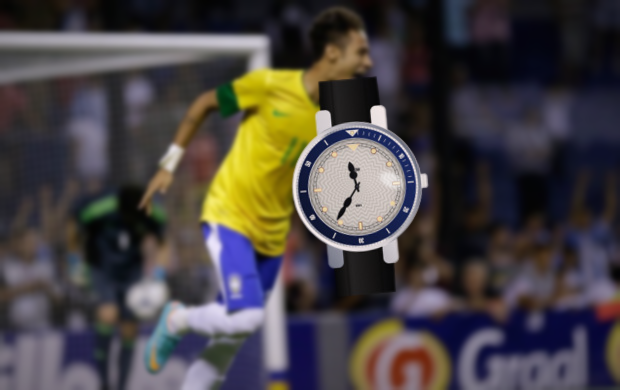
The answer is 11:36
